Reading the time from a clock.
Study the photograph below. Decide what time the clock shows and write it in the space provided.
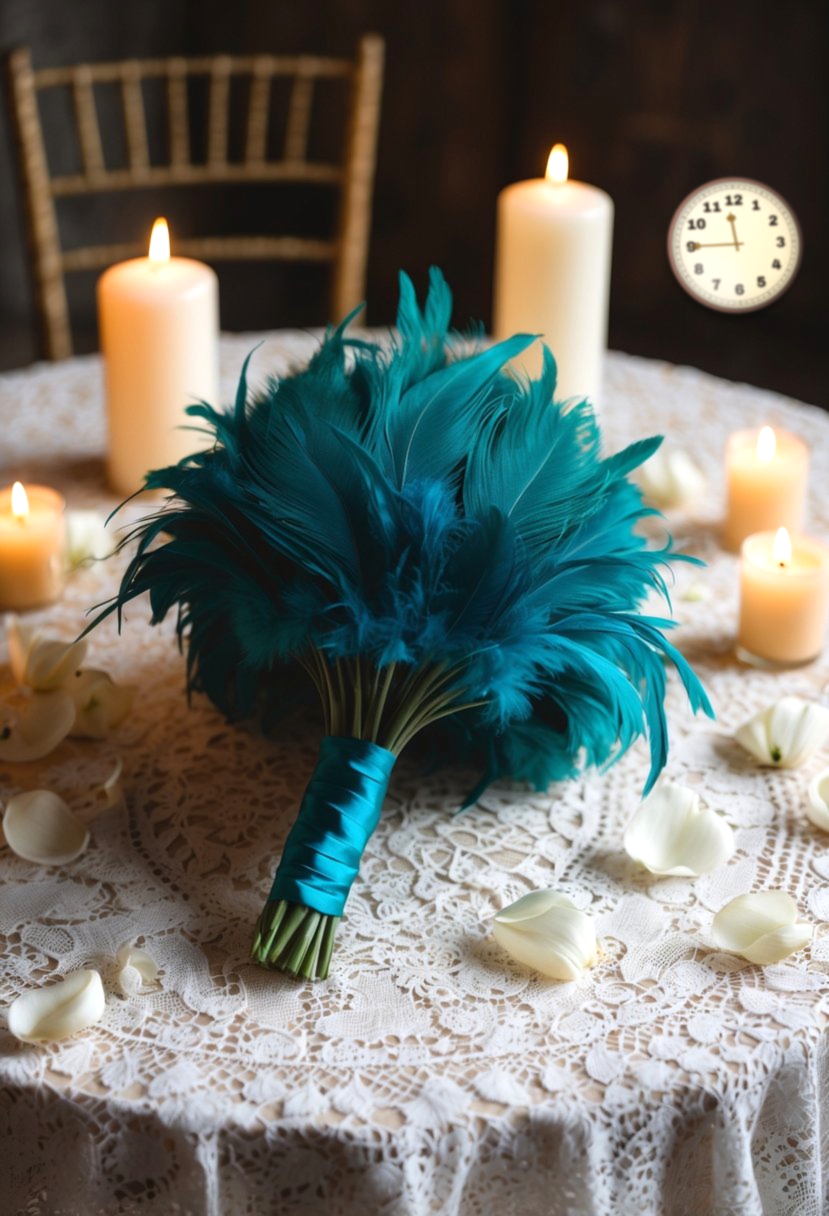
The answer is 11:45
